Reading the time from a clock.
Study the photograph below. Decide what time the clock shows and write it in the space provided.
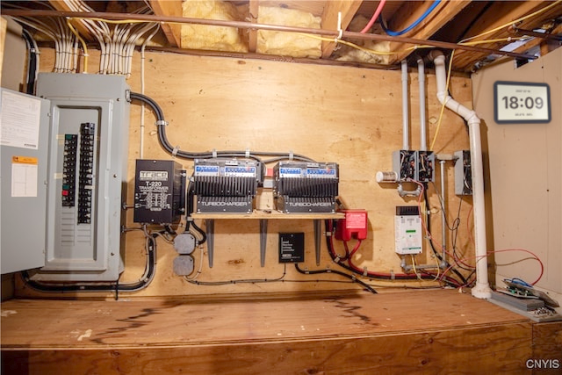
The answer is 18:09
